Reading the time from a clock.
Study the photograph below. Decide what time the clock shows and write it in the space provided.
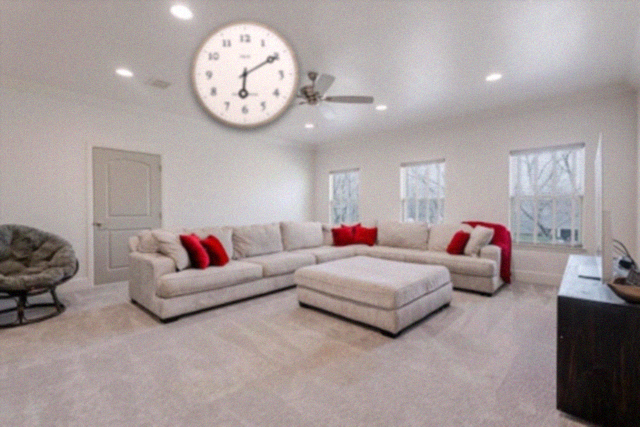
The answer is 6:10
